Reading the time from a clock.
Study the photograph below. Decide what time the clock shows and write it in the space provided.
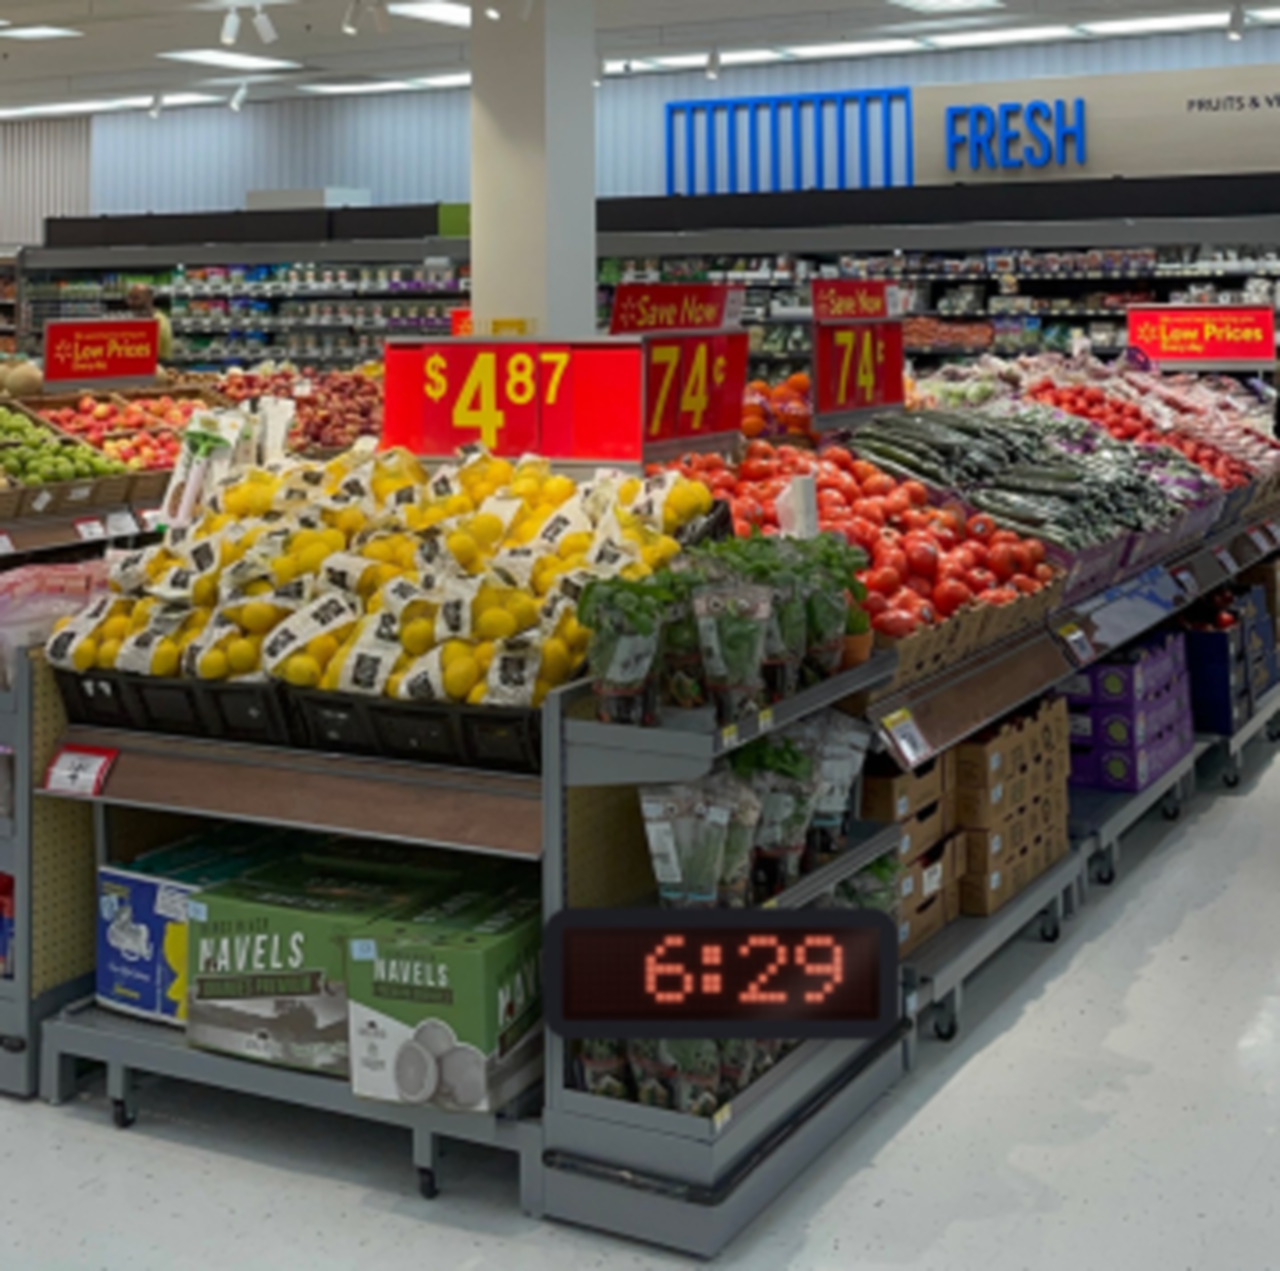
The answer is 6:29
